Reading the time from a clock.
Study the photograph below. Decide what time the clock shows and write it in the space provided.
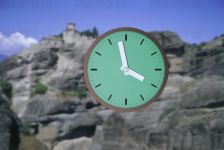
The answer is 3:58
